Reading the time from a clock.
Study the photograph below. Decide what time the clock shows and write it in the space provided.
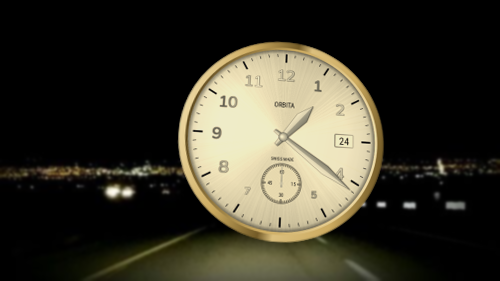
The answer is 1:21
